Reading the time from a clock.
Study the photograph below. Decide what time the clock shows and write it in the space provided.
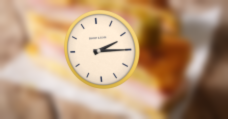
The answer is 2:15
